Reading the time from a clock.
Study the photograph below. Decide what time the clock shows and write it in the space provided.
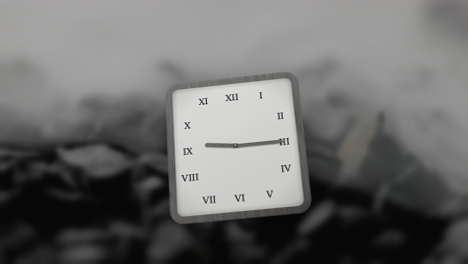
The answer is 9:15
